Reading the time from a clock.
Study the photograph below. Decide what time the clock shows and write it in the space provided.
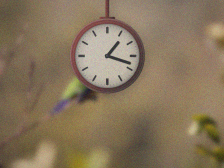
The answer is 1:18
